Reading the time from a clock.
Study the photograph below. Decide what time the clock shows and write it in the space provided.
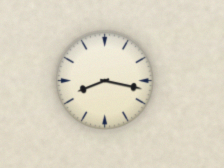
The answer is 8:17
